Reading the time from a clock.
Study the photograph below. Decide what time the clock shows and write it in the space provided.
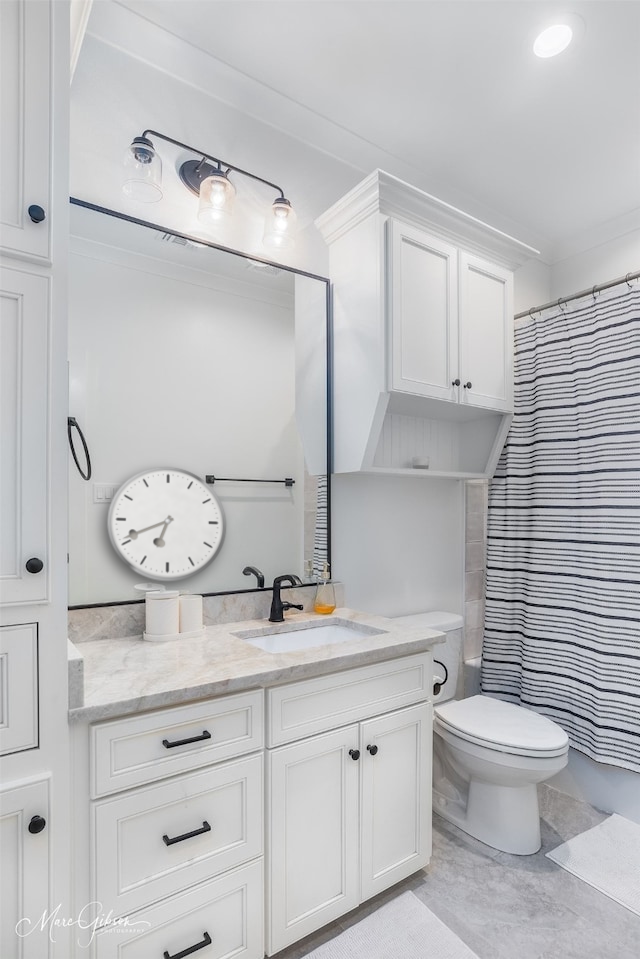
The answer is 6:41
